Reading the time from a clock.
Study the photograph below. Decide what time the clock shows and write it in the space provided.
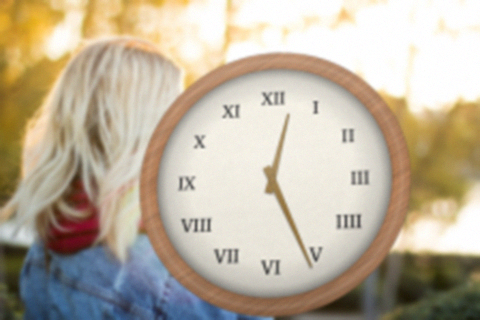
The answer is 12:26
